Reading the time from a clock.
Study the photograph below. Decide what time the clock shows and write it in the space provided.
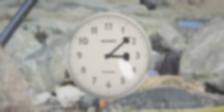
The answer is 3:08
